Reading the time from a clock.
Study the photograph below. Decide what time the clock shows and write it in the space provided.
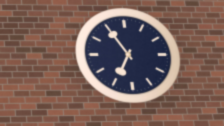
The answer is 6:55
